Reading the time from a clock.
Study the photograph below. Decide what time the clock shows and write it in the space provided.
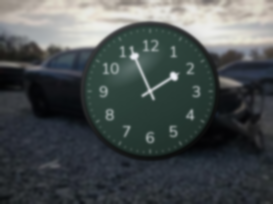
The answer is 1:56
